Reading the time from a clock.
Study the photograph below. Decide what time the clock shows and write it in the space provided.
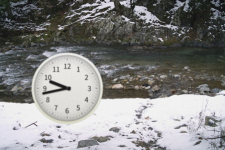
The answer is 9:43
